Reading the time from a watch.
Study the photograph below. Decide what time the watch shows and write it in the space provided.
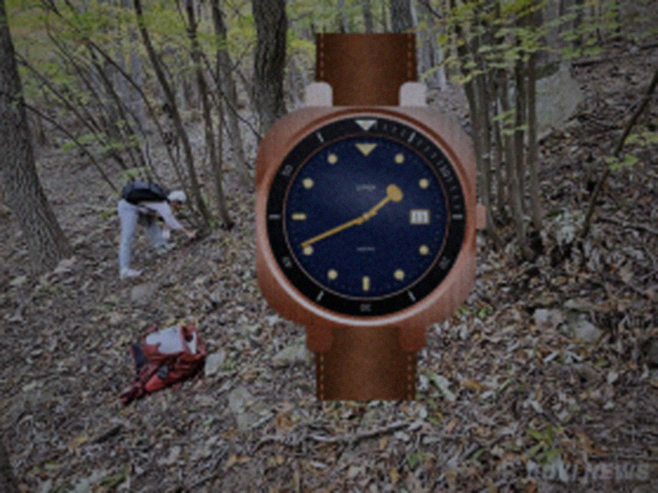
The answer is 1:41
